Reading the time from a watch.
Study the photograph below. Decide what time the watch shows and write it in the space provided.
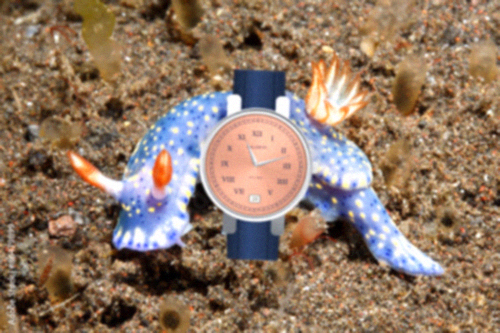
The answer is 11:12
